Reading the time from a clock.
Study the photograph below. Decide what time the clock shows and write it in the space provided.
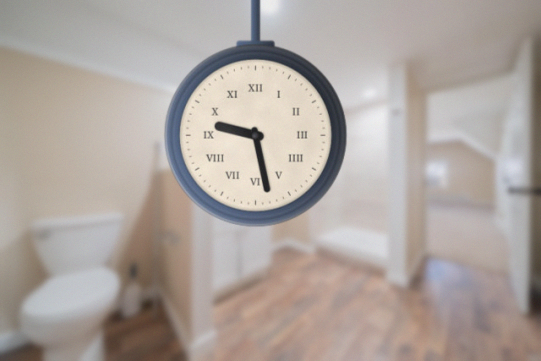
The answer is 9:28
